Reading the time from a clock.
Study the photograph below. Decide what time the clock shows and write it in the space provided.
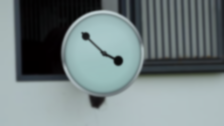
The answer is 3:52
